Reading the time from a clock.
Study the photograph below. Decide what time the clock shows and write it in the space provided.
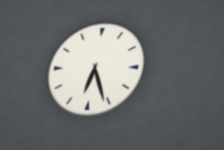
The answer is 6:26
